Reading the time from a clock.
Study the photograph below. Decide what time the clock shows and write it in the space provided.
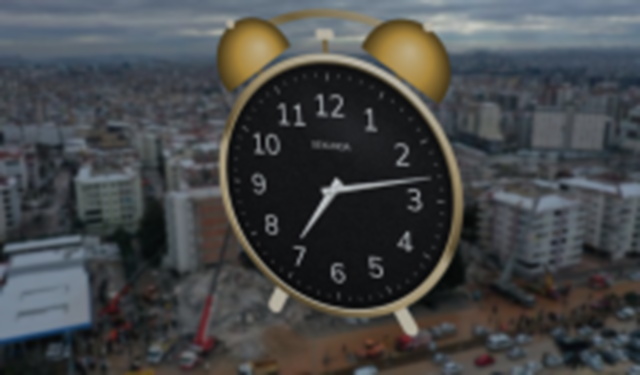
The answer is 7:13
